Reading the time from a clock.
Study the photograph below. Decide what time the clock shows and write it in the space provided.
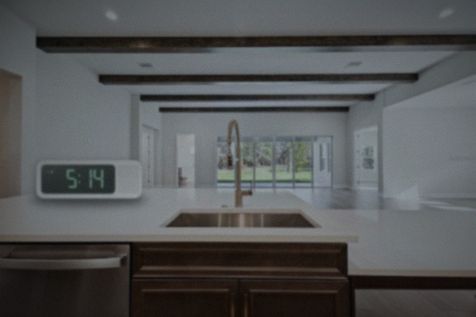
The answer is 5:14
